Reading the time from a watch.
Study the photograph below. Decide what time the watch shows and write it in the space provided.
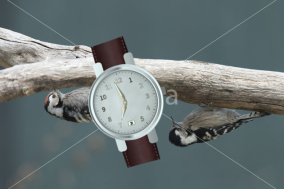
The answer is 6:58
